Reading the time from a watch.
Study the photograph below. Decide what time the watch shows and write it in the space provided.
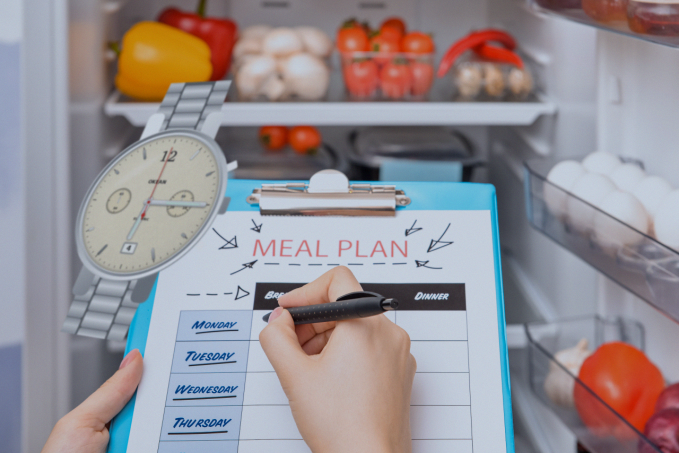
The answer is 6:15
